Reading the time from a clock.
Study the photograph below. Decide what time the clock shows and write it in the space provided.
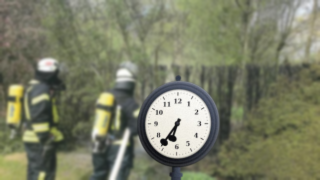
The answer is 6:36
